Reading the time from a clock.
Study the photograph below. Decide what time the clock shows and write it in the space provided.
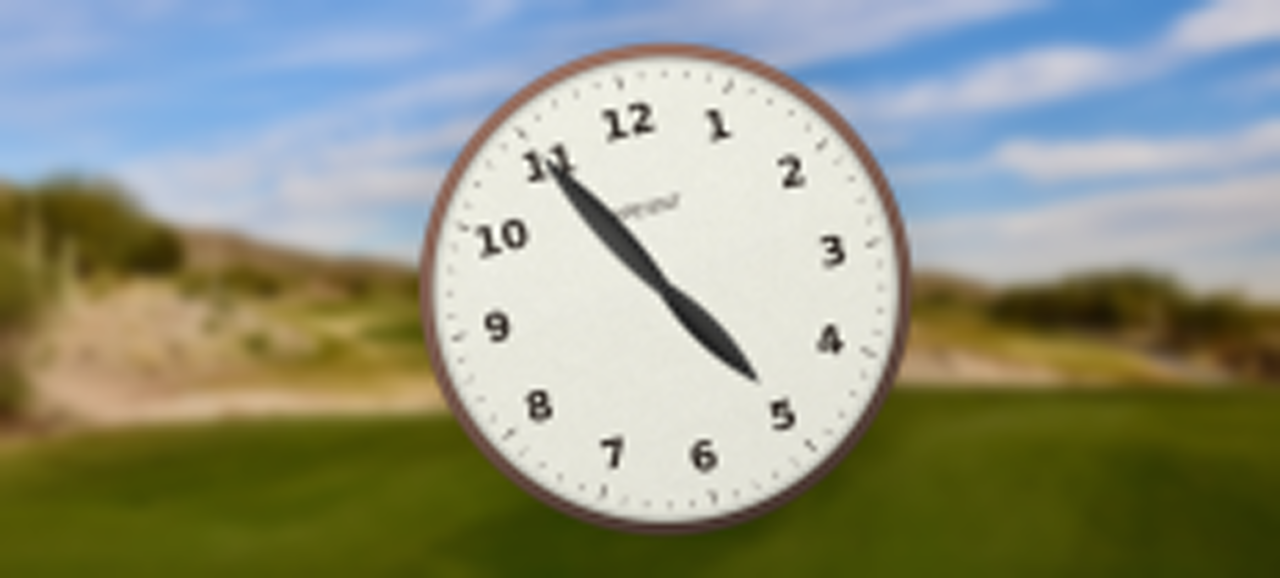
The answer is 4:55
